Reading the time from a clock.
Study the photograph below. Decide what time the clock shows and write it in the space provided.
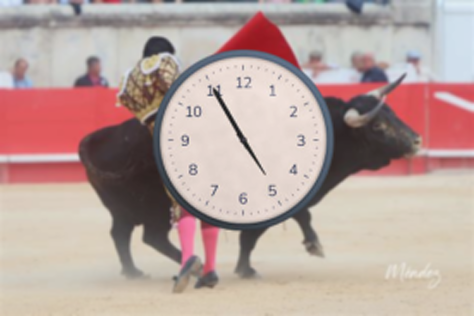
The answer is 4:55
